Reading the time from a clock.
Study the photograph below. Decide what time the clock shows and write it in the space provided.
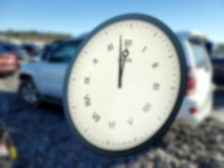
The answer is 11:58
